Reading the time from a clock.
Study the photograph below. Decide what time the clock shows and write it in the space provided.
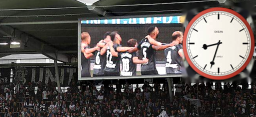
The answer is 8:33
